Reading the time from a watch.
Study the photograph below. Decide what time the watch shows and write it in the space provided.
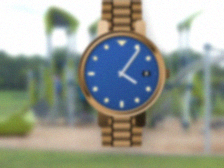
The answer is 4:06
